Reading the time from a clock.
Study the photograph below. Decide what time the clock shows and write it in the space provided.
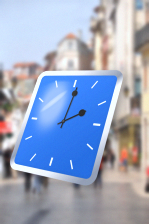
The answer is 2:01
